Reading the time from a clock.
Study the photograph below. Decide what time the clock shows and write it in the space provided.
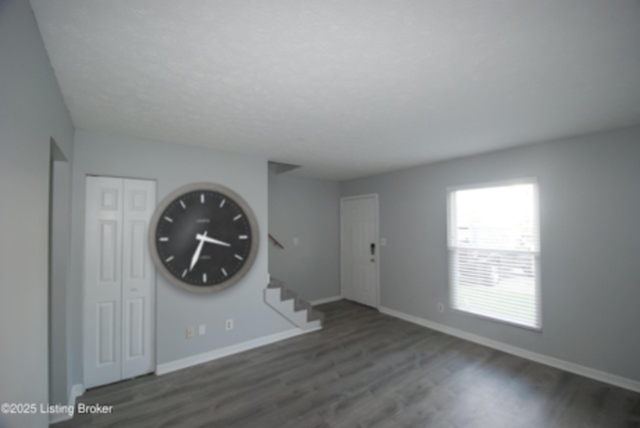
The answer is 3:34
